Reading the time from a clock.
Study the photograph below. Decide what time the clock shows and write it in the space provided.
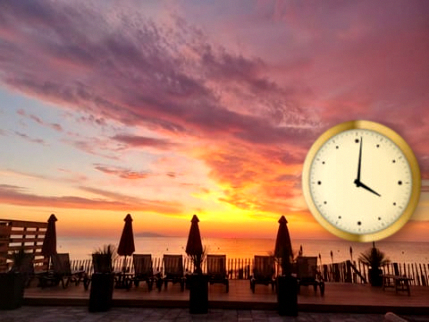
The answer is 4:01
